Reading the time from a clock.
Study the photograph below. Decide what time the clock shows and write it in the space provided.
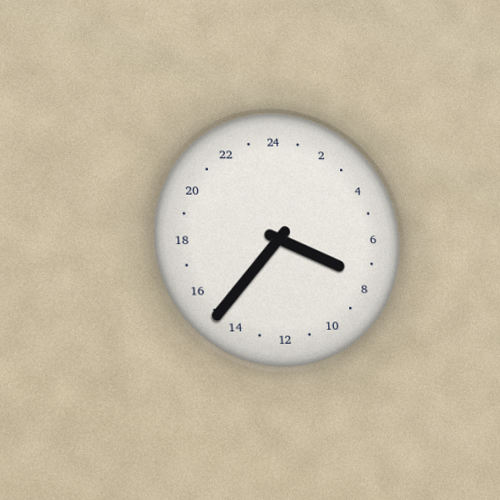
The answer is 7:37
